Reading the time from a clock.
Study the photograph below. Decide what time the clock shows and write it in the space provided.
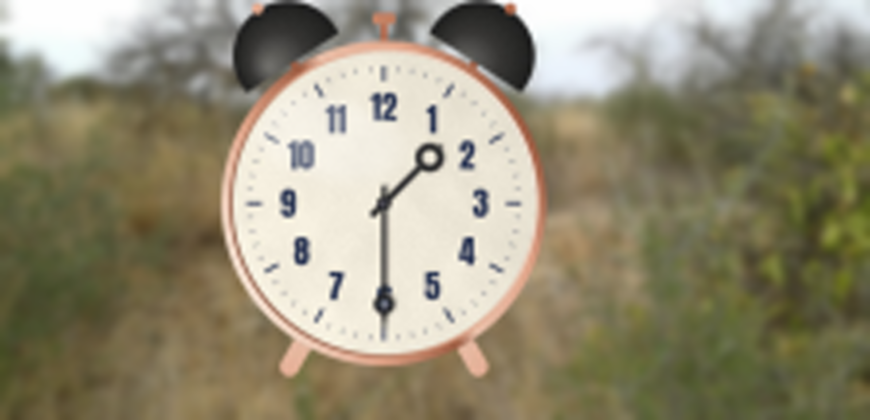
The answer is 1:30
